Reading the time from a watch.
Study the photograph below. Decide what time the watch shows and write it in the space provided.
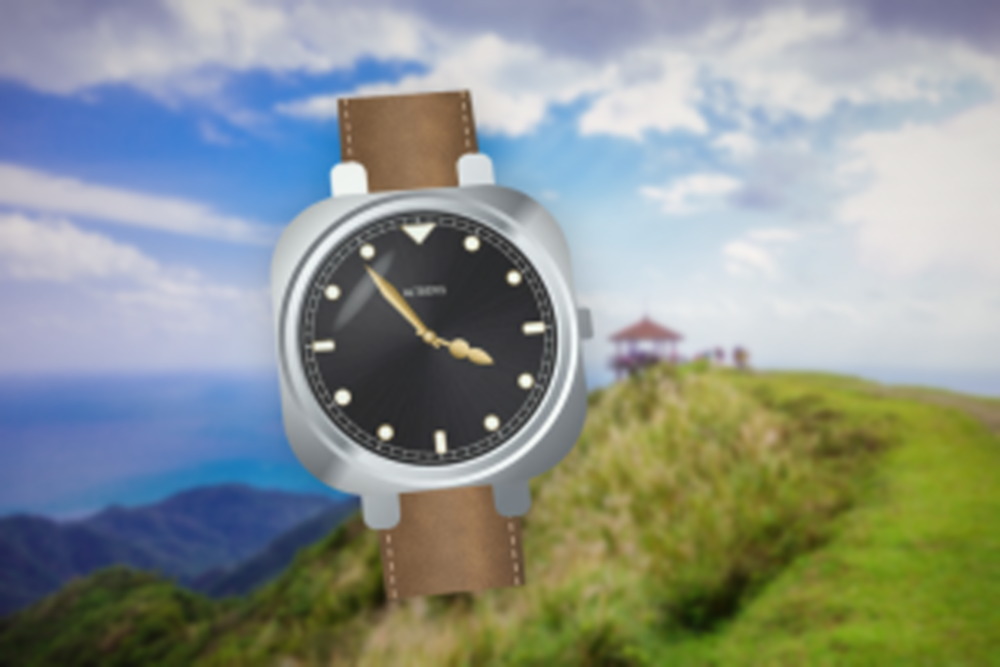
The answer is 3:54
